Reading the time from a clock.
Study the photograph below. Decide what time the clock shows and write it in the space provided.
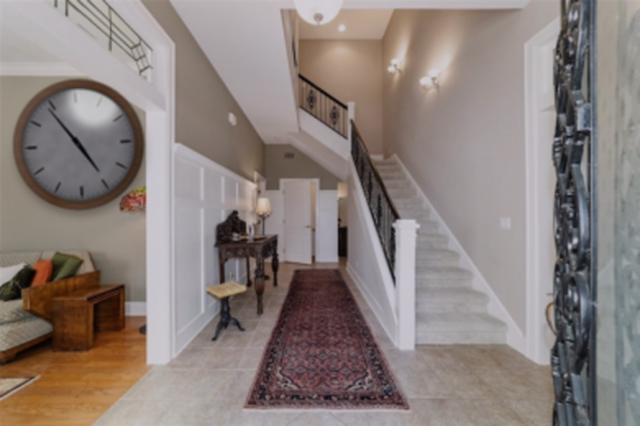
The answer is 4:54
